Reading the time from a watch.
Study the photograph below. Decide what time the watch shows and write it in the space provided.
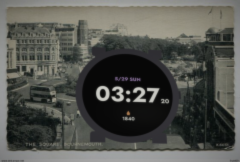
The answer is 3:27
